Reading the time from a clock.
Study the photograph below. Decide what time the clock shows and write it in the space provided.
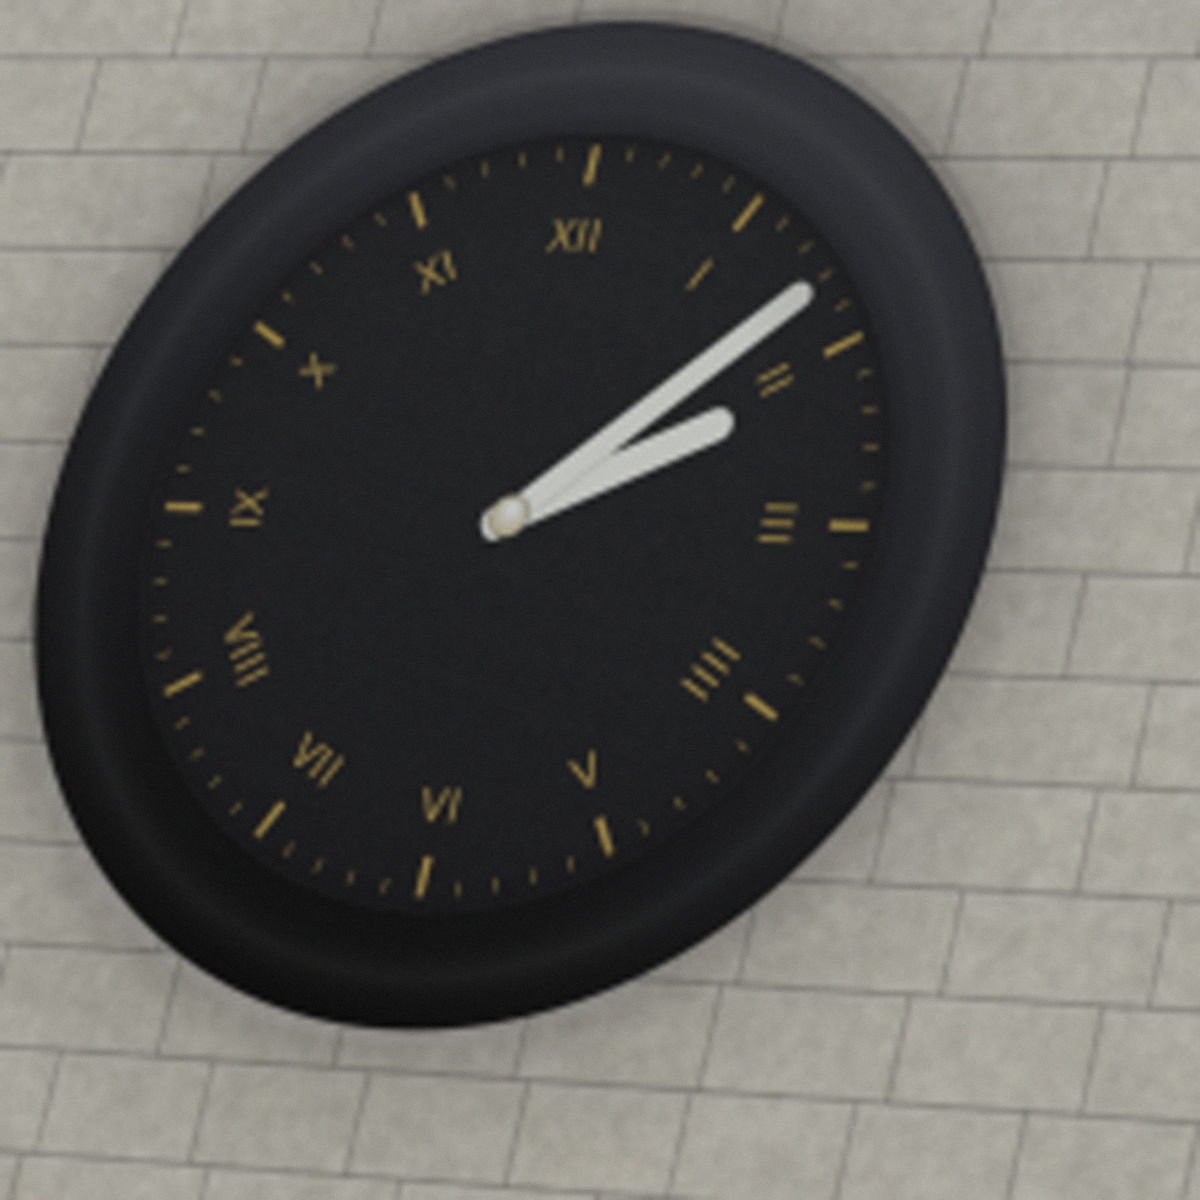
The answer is 2:08
